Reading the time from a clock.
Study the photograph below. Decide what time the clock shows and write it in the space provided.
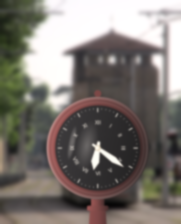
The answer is 6:21
